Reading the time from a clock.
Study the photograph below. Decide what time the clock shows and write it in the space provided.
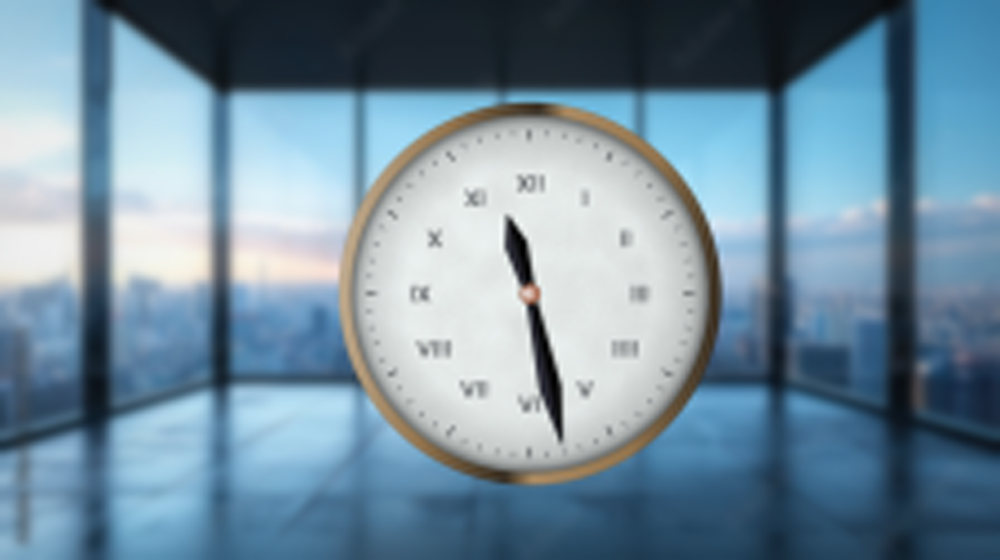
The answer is 11:28
